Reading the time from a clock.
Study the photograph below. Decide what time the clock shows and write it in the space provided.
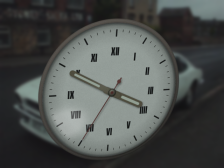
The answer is 3:49:35
